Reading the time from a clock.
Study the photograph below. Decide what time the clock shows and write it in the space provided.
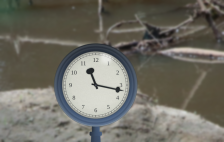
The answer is 11:17
